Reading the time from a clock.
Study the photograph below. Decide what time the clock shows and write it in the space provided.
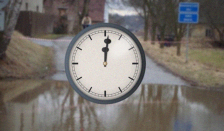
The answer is 12:01
